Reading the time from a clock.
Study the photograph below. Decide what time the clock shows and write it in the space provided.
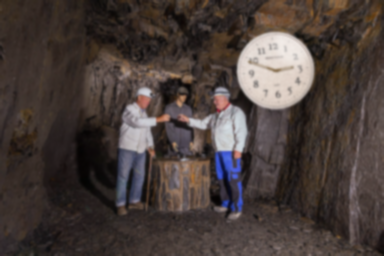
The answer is 2:49
